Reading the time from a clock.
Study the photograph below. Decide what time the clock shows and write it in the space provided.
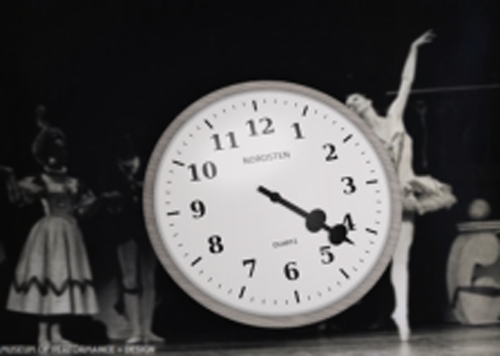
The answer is 4:22
